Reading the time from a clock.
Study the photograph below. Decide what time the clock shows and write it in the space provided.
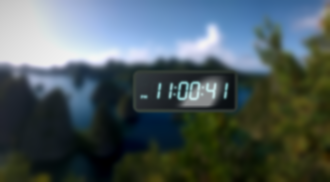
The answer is 11:00:41
